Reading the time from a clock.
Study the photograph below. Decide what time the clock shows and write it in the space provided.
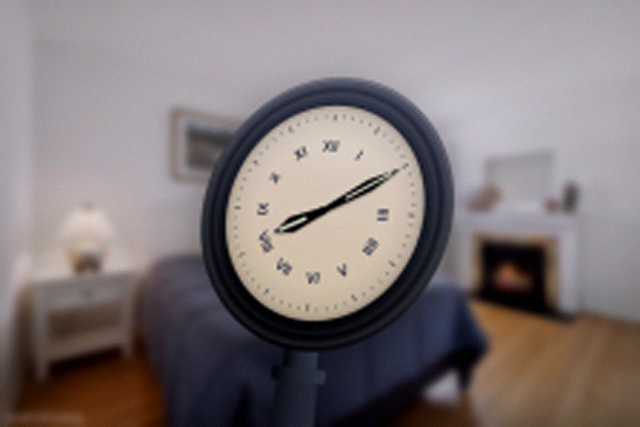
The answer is 8:10
